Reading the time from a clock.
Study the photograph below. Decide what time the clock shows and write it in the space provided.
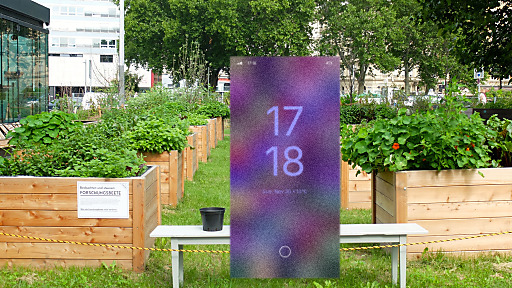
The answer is 17:18
